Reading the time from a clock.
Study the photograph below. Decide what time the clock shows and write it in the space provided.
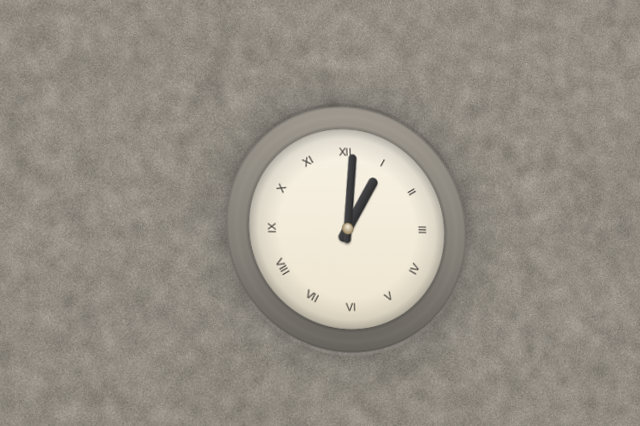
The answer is 1:01
